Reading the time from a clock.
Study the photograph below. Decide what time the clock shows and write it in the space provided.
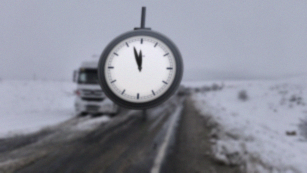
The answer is 11:57
